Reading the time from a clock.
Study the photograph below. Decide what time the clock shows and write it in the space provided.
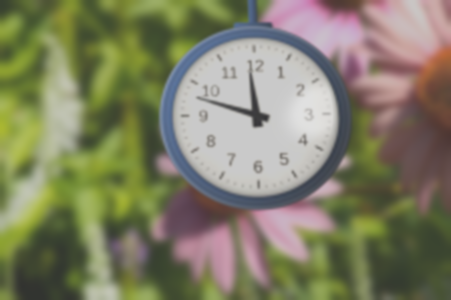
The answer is 11:48
